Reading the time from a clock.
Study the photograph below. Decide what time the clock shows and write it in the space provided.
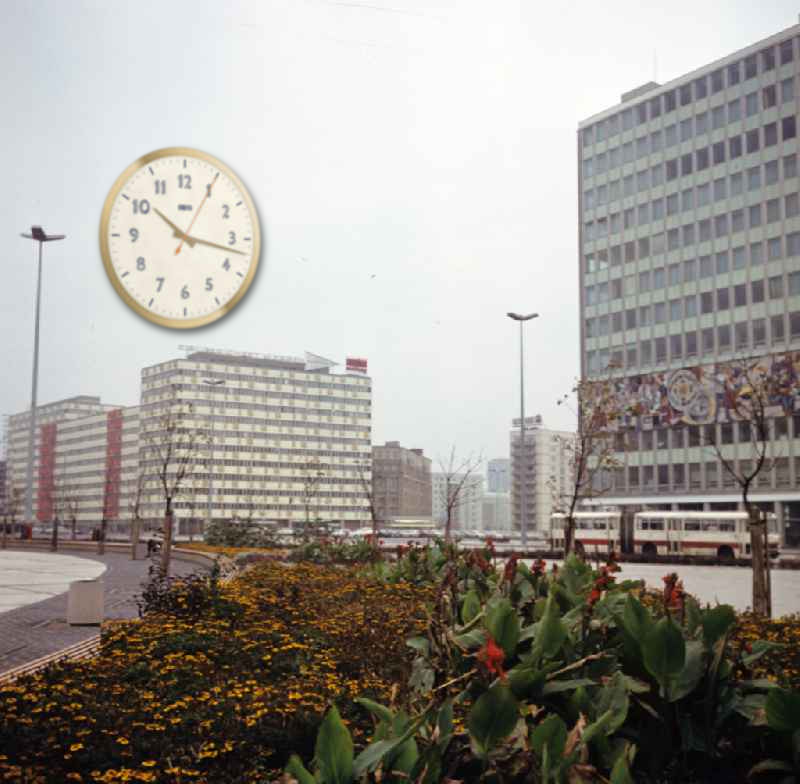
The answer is 10:17:05
